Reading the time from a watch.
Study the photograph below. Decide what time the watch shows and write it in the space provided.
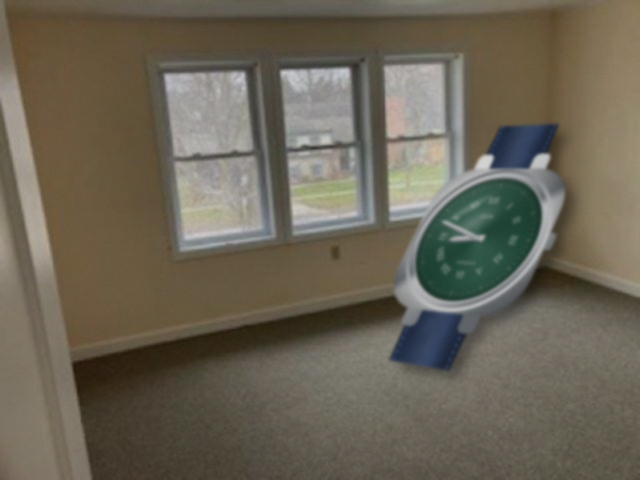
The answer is 8:48
